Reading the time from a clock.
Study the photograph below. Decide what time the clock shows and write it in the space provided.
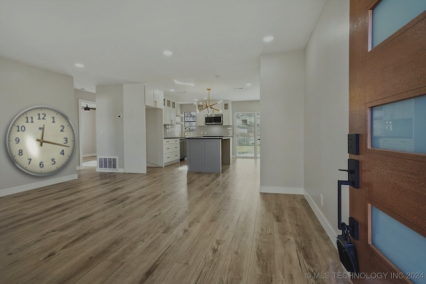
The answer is 12:17
